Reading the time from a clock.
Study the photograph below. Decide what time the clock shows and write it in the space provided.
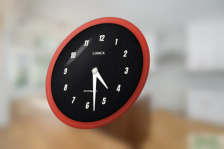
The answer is 4:28
